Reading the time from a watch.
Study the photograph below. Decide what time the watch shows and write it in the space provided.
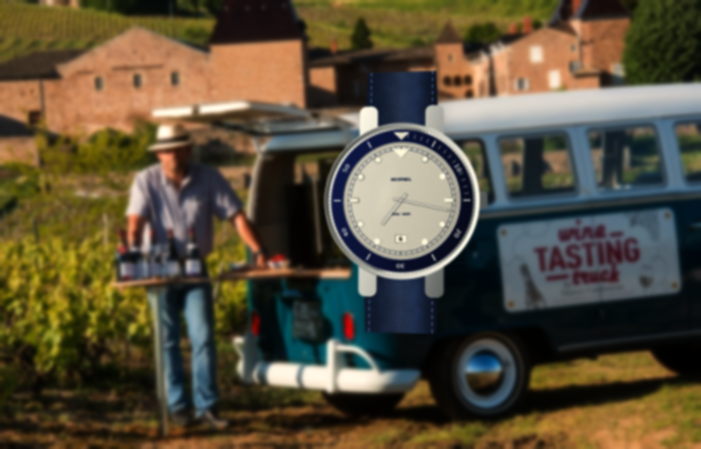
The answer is 7:17
